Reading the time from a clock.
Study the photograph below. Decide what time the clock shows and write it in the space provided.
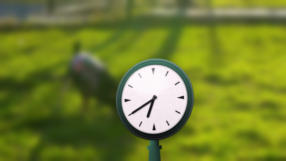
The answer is 6:40
